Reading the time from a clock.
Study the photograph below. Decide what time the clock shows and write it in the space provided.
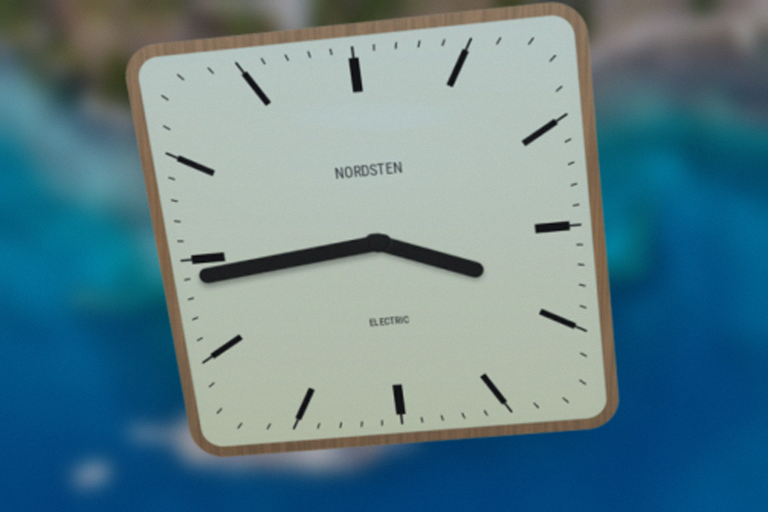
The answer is 3:44
